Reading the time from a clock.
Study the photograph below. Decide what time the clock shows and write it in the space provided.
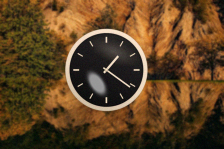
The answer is 1:21
